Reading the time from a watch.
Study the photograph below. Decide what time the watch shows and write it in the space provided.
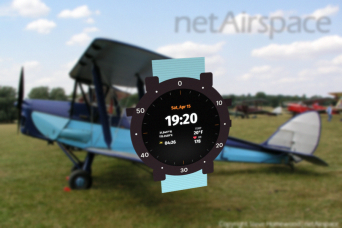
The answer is 19:20
